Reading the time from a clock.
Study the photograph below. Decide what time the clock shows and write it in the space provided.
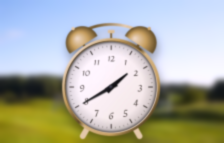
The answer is 1:40
